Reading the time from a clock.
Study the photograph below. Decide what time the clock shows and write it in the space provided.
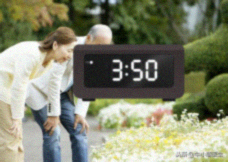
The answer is 3:50
